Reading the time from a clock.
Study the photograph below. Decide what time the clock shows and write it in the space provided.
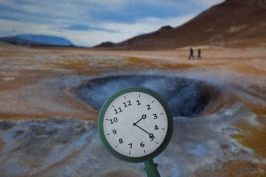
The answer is 2:24
